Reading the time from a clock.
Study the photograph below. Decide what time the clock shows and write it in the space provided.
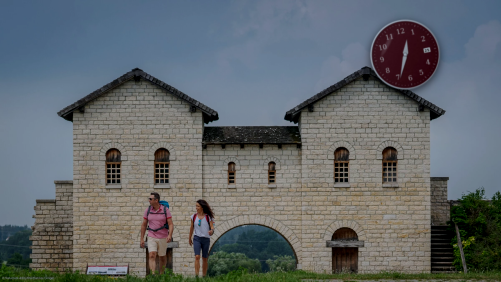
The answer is 12:34
